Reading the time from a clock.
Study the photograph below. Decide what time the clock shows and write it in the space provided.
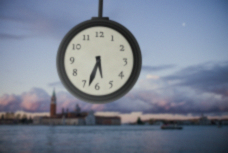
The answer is 5:33
